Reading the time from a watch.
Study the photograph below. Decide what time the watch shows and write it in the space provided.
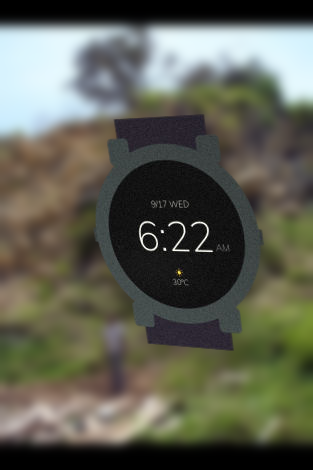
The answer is 6:22
